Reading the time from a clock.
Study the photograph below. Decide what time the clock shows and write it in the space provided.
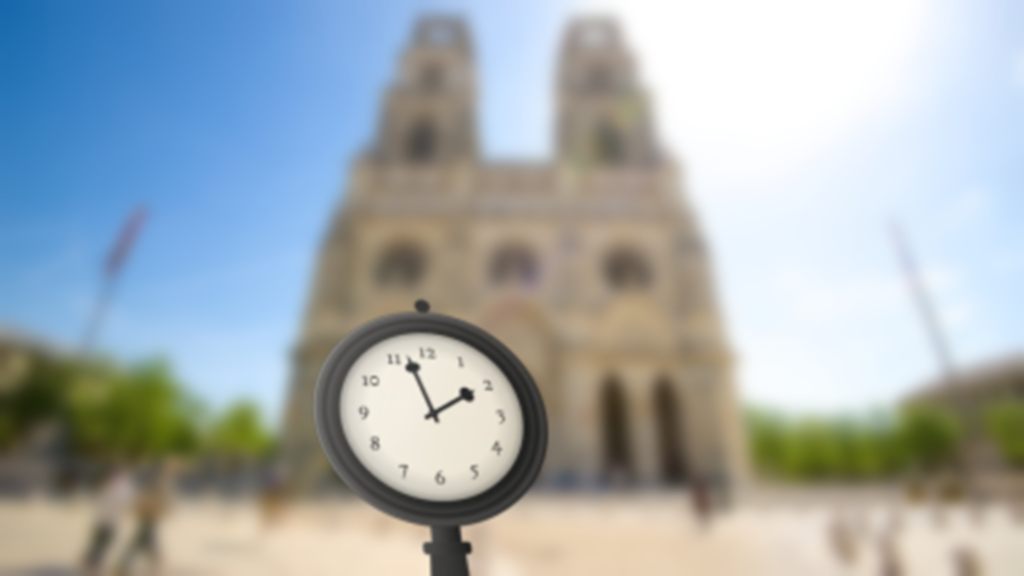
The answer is 1:57
